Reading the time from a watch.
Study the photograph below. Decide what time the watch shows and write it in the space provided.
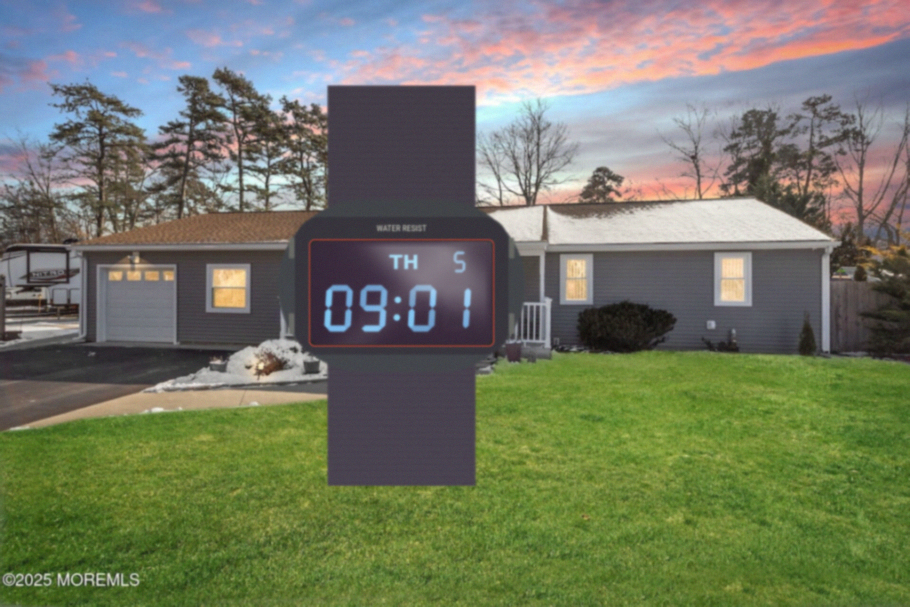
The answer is 9:01
